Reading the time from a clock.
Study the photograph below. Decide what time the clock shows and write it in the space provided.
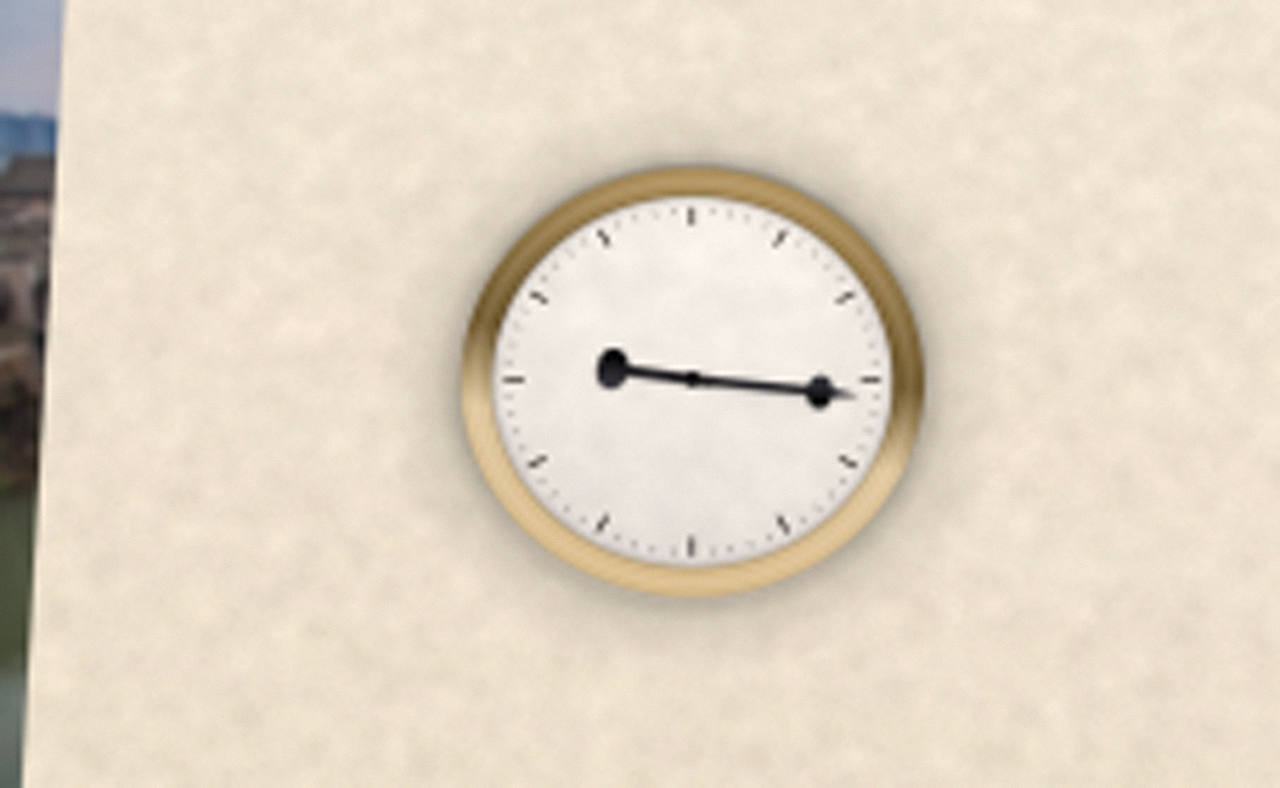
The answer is 9:16
